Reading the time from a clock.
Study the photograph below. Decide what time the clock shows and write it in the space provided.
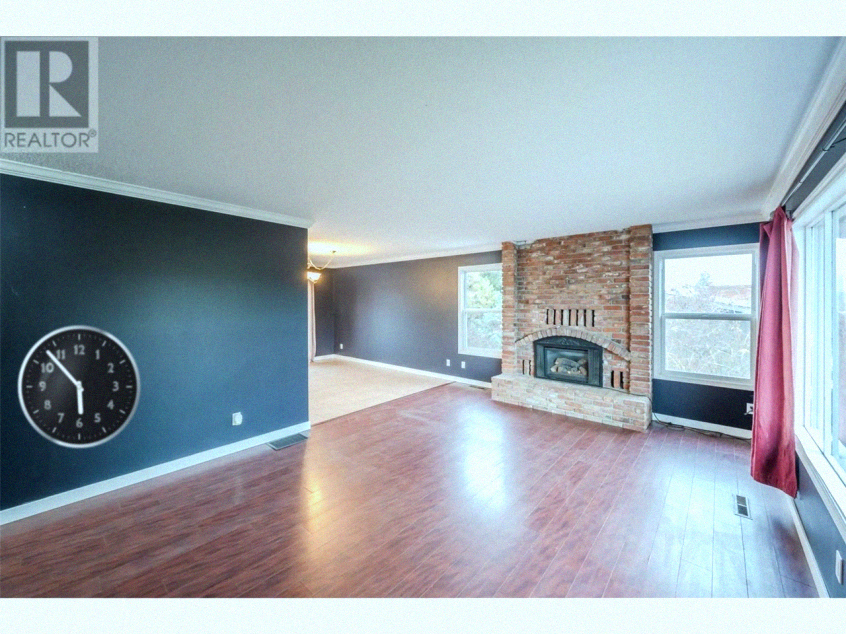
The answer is 5:53
